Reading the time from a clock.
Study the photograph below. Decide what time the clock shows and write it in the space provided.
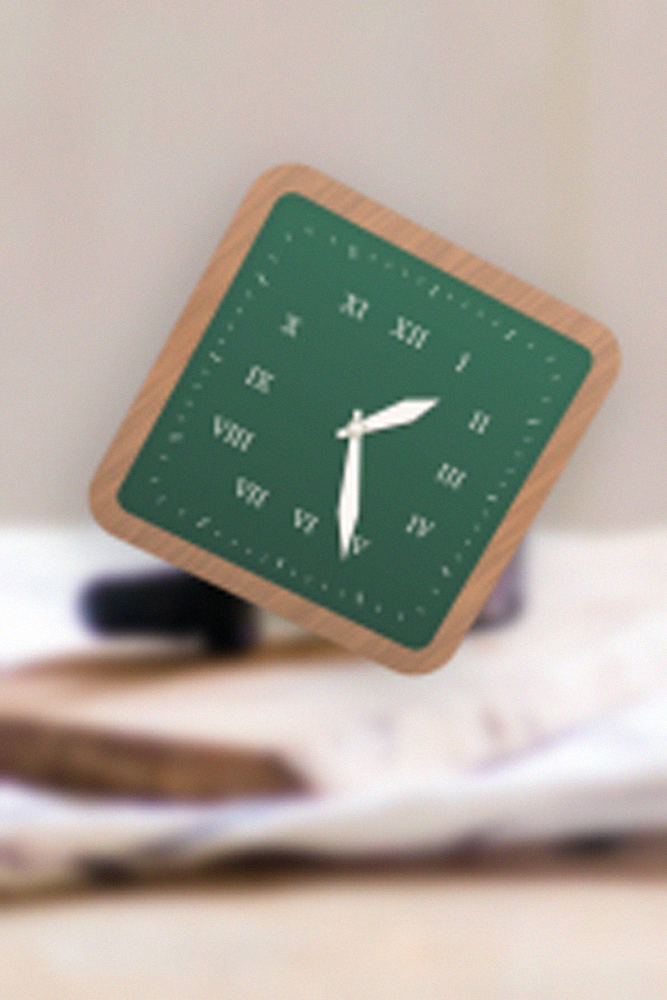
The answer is 1:26
